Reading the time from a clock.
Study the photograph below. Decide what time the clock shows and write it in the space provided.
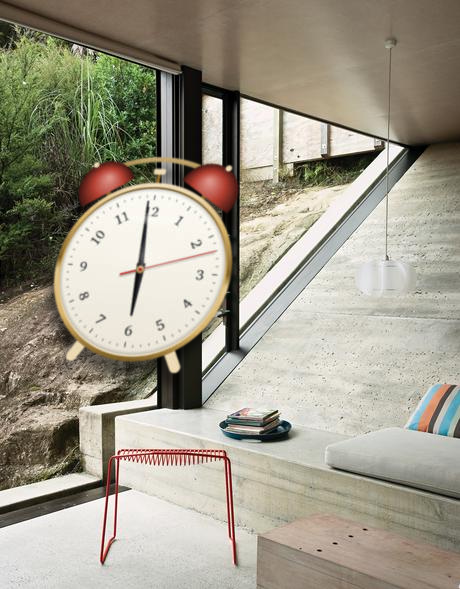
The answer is 5:59:12
